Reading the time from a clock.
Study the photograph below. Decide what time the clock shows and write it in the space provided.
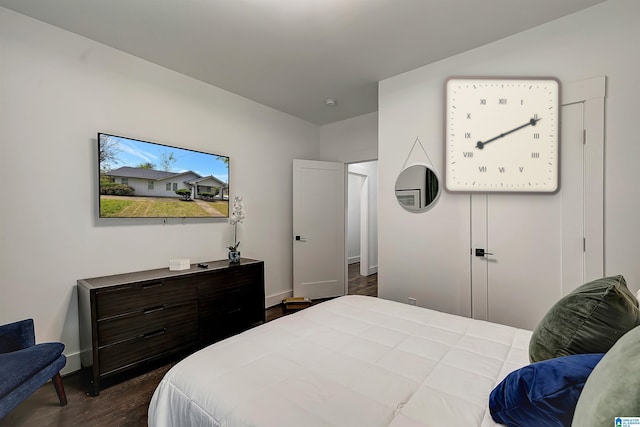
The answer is 8:11
